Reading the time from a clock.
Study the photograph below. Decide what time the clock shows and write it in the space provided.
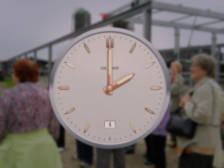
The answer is 2:00
